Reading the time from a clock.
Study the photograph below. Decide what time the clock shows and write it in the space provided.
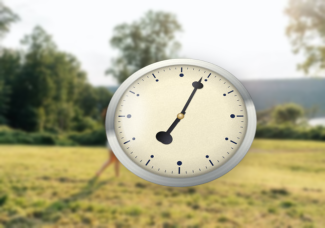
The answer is 7:04
